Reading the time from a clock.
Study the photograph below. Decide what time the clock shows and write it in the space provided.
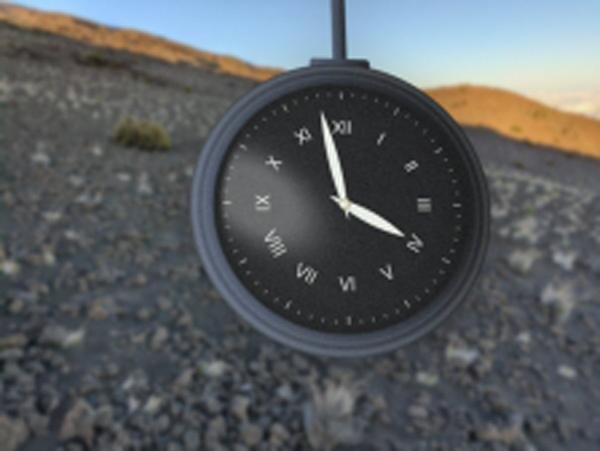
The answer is 3:58
